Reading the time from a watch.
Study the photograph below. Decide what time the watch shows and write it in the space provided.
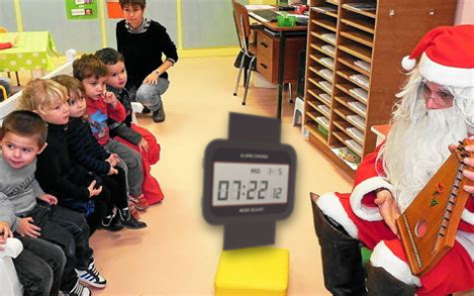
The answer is 7:22:12
